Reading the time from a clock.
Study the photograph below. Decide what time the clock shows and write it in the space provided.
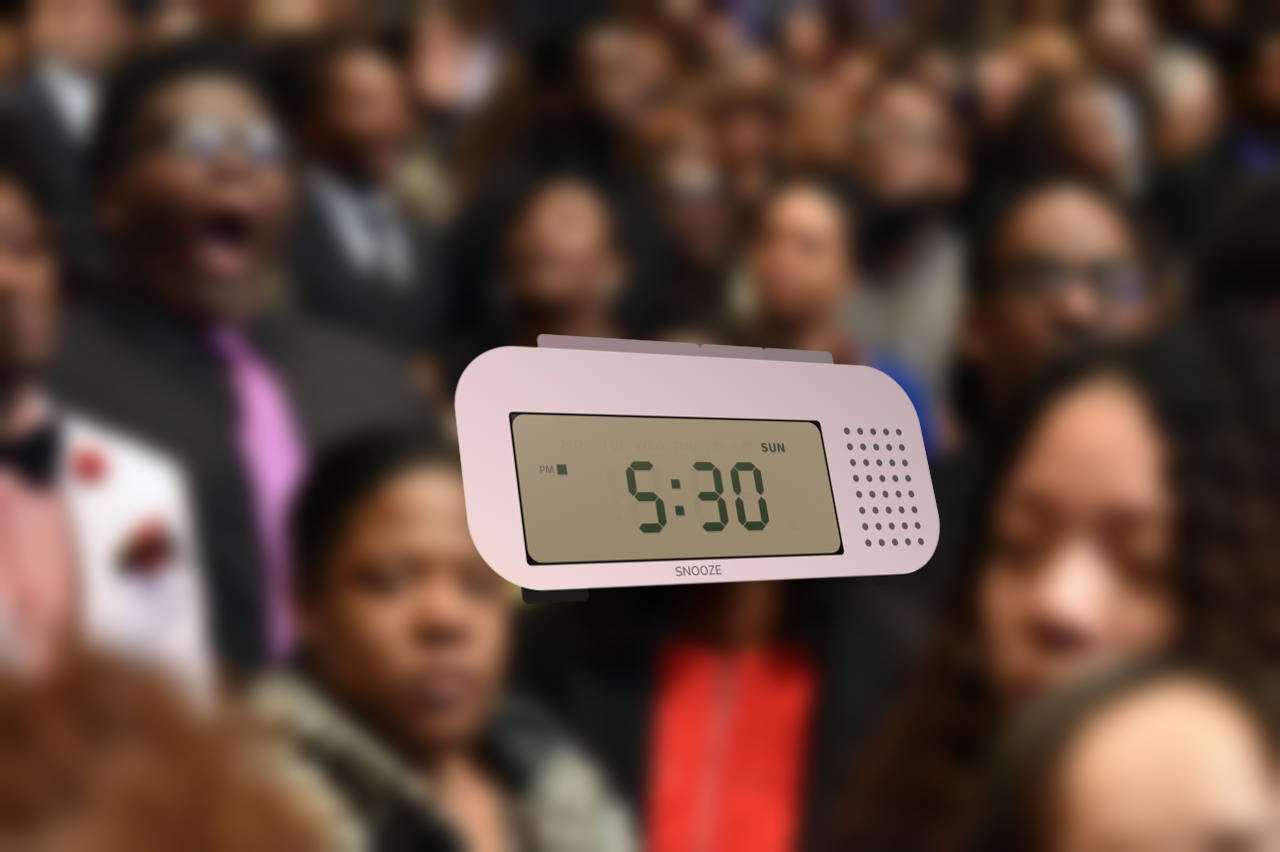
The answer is 5:30
